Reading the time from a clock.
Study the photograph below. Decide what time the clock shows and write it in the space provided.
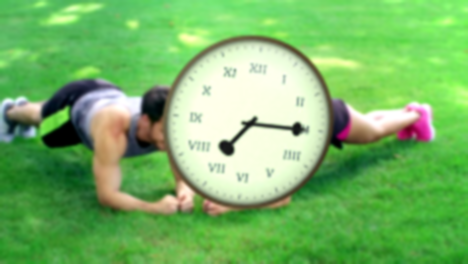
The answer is 7:15
